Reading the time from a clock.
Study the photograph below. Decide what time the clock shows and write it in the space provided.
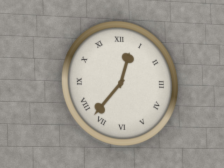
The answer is 12:37
